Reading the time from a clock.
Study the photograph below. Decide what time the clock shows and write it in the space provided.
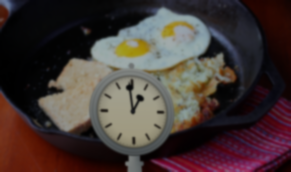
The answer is 12:59
